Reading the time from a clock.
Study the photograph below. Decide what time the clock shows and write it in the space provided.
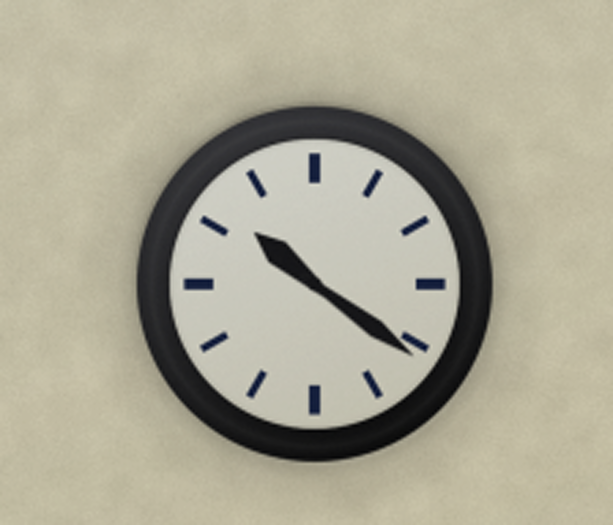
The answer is 10:21
